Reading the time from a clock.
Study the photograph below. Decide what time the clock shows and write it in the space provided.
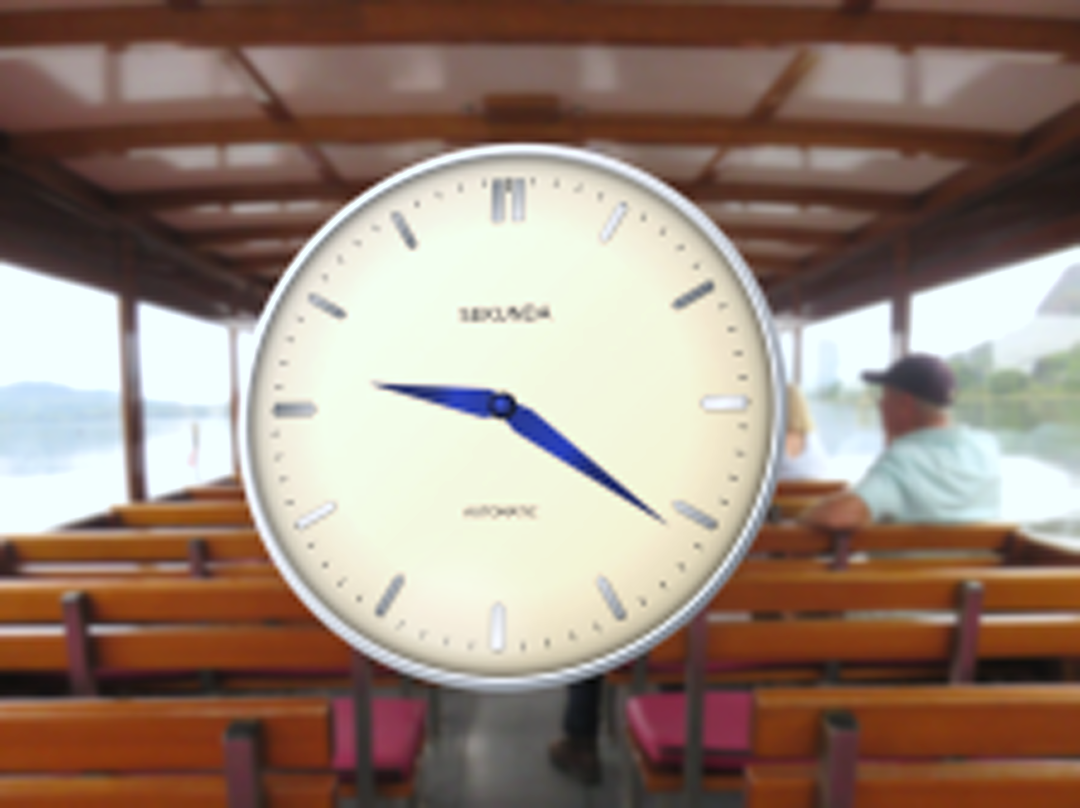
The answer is 9:21
